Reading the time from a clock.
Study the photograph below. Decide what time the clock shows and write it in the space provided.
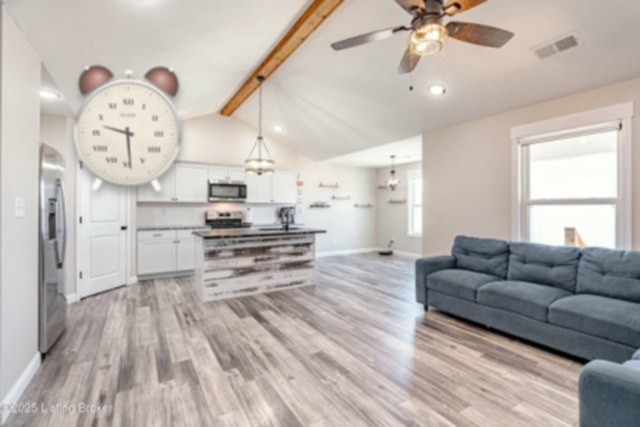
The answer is 9:29
